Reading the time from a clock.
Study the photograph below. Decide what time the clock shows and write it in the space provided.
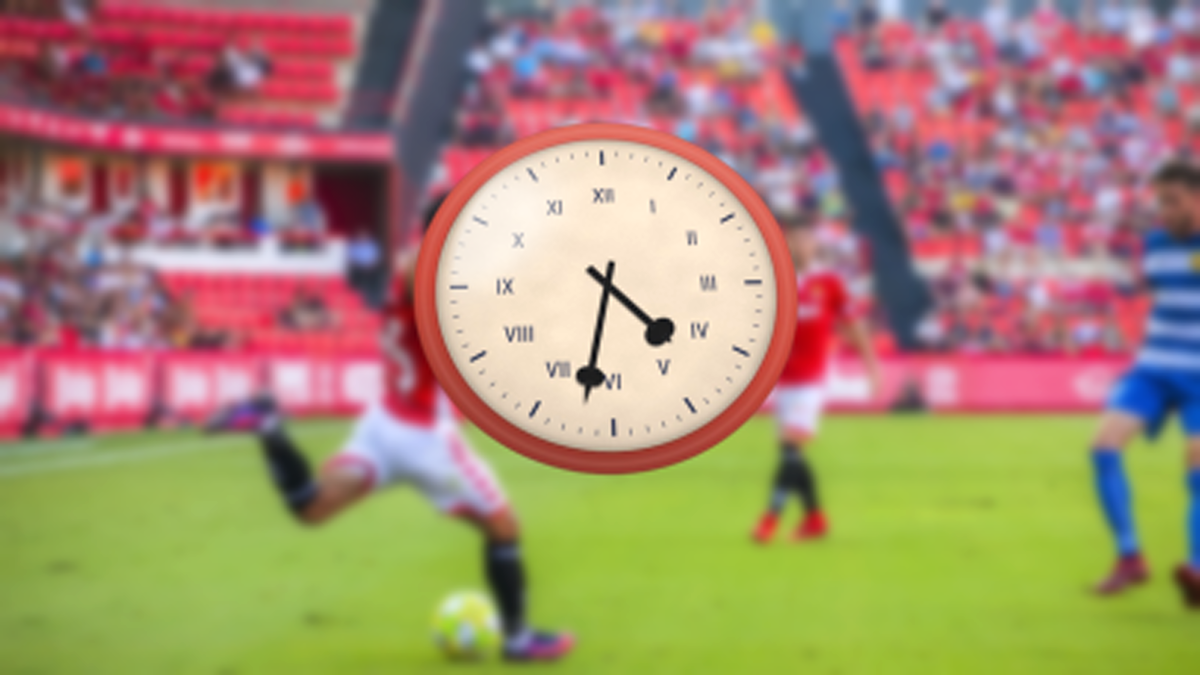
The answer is 4:32
